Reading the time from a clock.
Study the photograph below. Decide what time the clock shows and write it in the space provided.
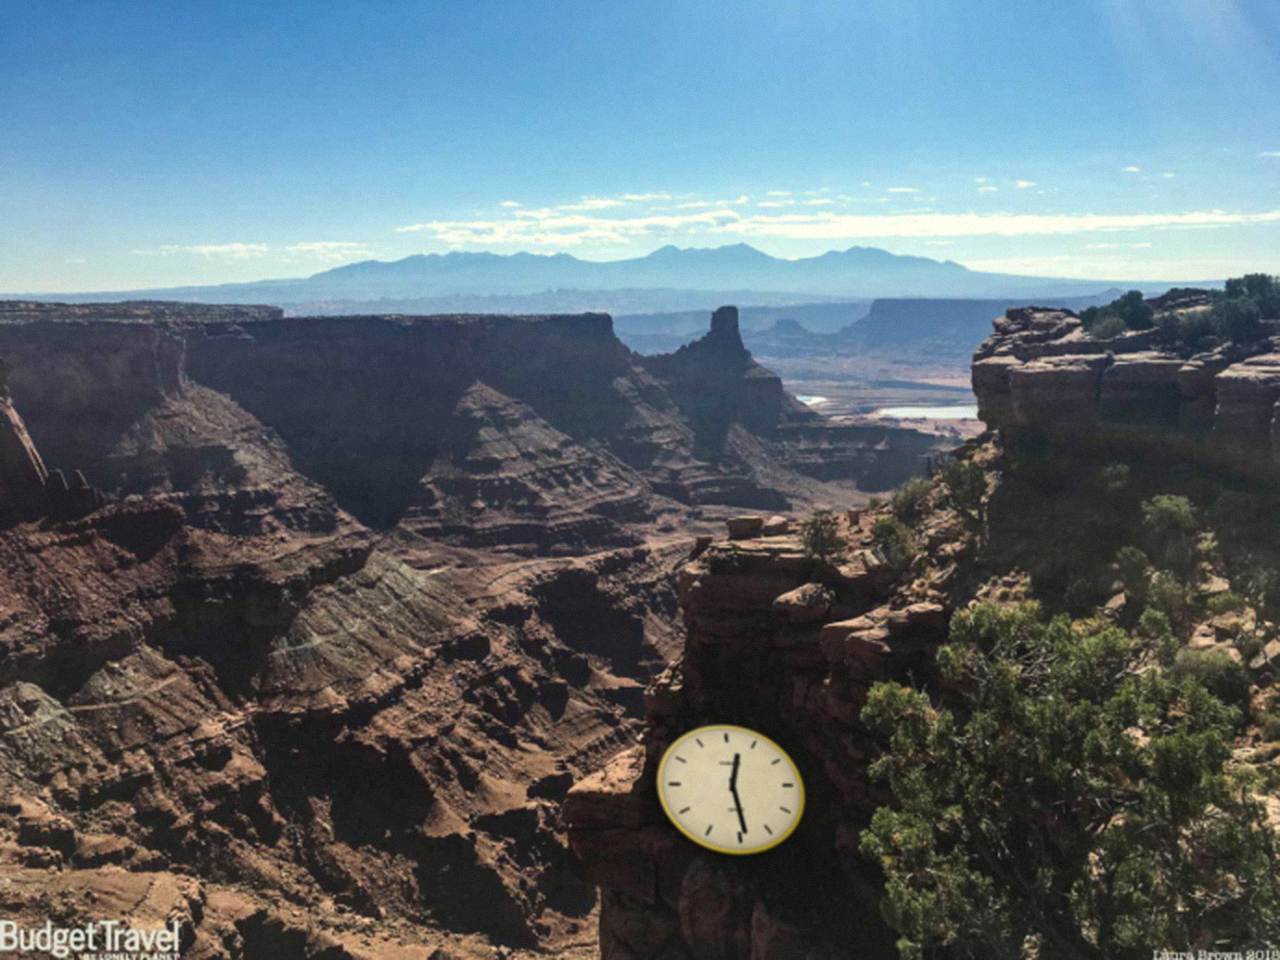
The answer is 12:29
